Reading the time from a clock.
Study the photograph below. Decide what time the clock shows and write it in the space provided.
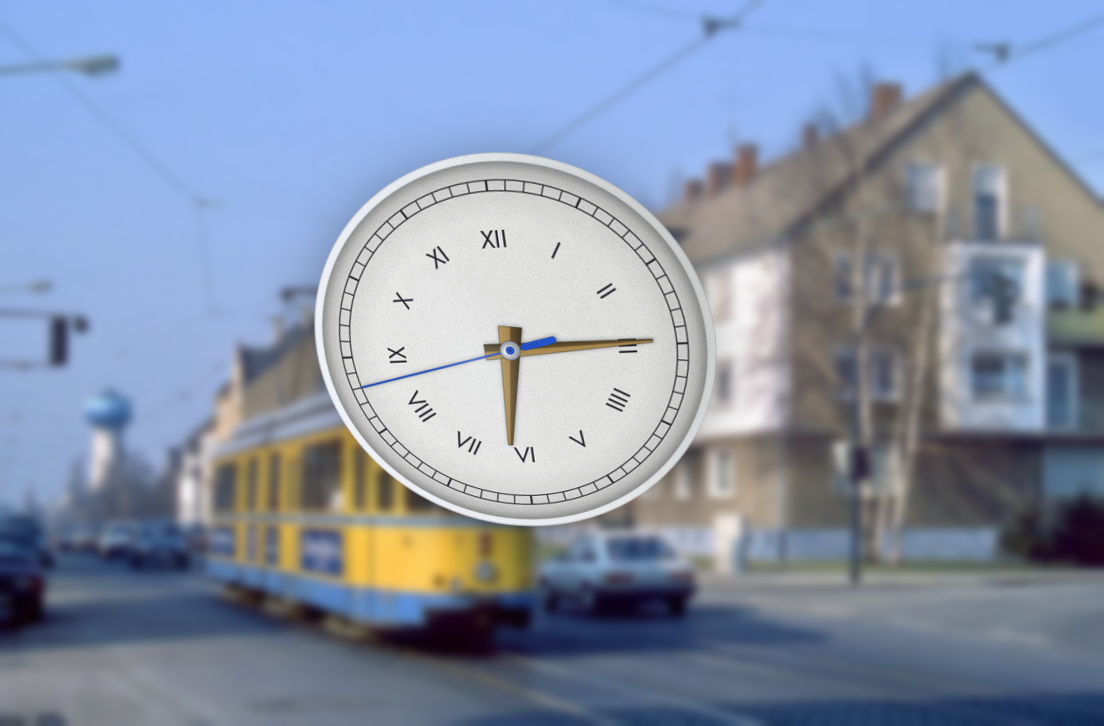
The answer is 6:14:43
